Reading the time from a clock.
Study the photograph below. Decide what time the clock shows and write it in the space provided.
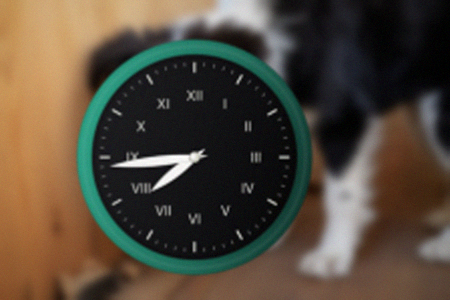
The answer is 7:44
